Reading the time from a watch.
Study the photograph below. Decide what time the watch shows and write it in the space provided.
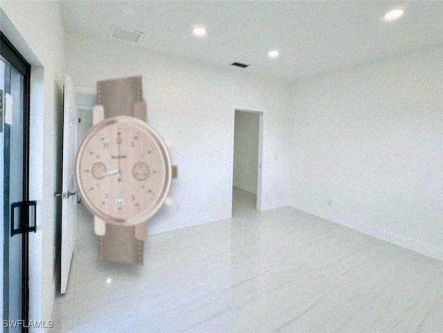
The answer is 5:43
